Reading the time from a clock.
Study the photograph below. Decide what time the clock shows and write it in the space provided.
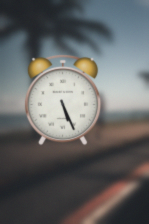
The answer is 5:26
